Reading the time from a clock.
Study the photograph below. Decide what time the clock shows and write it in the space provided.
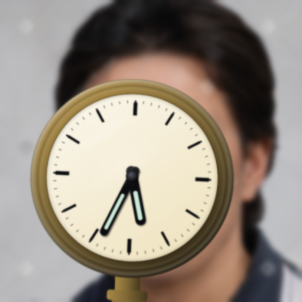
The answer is 5:34
